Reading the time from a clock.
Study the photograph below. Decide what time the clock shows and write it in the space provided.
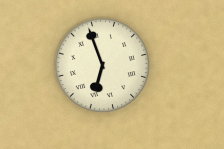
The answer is 6:59
